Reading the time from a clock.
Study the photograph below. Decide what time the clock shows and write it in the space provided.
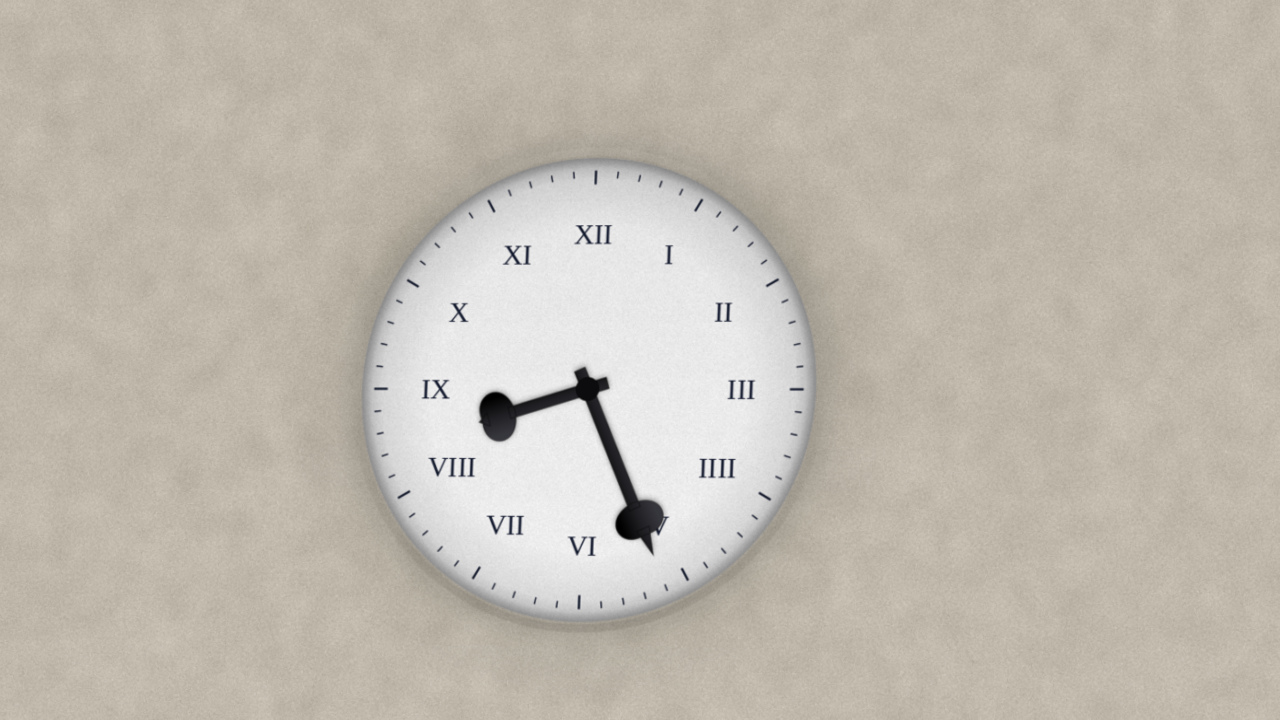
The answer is 8:26
